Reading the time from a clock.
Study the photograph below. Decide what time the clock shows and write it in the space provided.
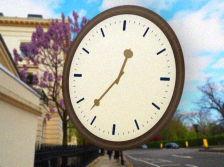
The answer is 12:37
